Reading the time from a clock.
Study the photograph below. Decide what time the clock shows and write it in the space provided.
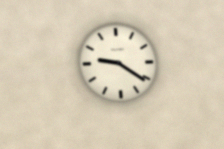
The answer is 9:21
